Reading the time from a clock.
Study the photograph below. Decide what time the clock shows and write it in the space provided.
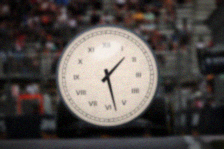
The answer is 1:28
